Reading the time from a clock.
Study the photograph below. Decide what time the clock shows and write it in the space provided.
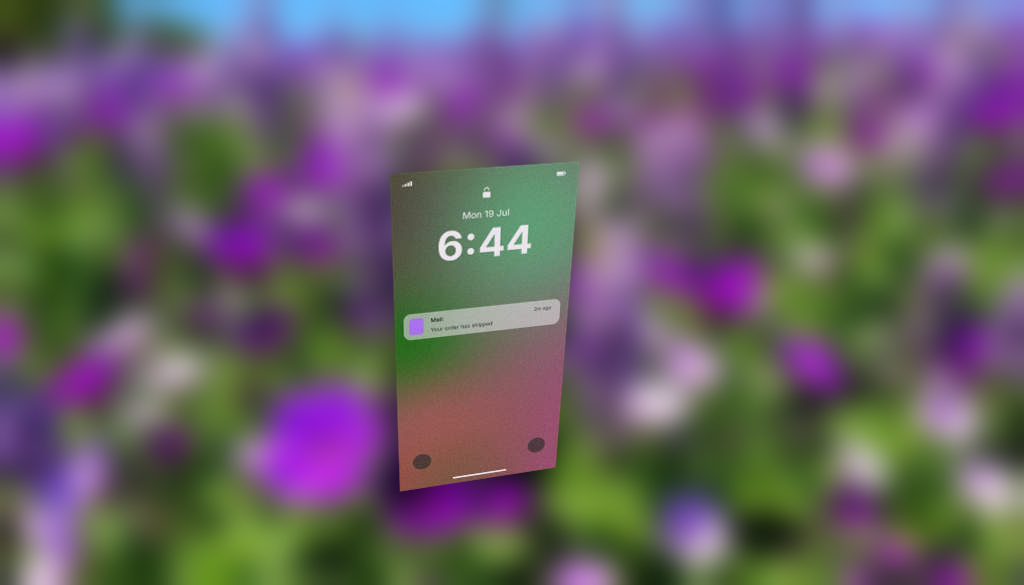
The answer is 6:44
